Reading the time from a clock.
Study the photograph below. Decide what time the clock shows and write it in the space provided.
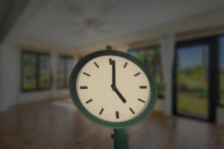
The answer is 5:01
